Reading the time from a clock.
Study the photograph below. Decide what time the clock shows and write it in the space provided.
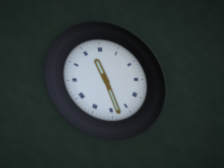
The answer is 11:28
